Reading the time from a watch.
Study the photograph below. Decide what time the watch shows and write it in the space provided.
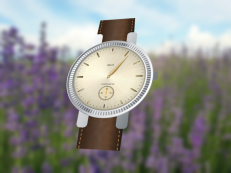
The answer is 1:06
